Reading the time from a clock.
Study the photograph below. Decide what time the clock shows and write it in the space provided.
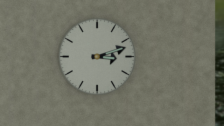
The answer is 3:12
